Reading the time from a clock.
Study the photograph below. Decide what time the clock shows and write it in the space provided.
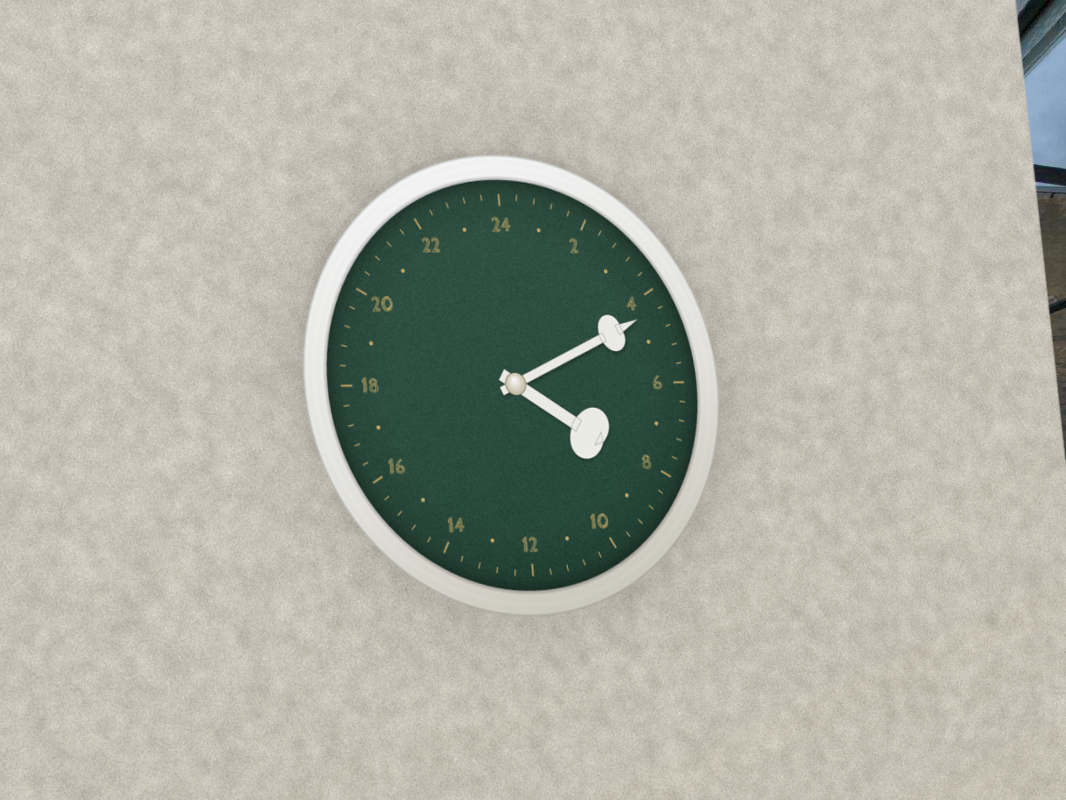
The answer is 8:11
